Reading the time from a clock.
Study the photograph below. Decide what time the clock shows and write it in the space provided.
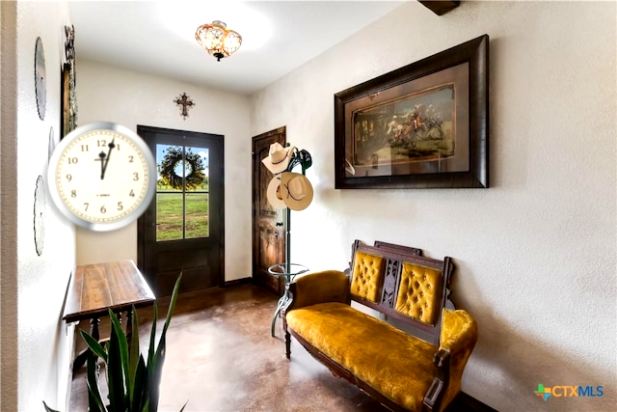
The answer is 12:03
